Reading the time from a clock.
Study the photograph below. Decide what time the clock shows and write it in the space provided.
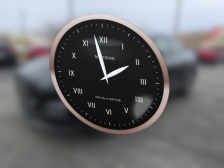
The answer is 1:58
